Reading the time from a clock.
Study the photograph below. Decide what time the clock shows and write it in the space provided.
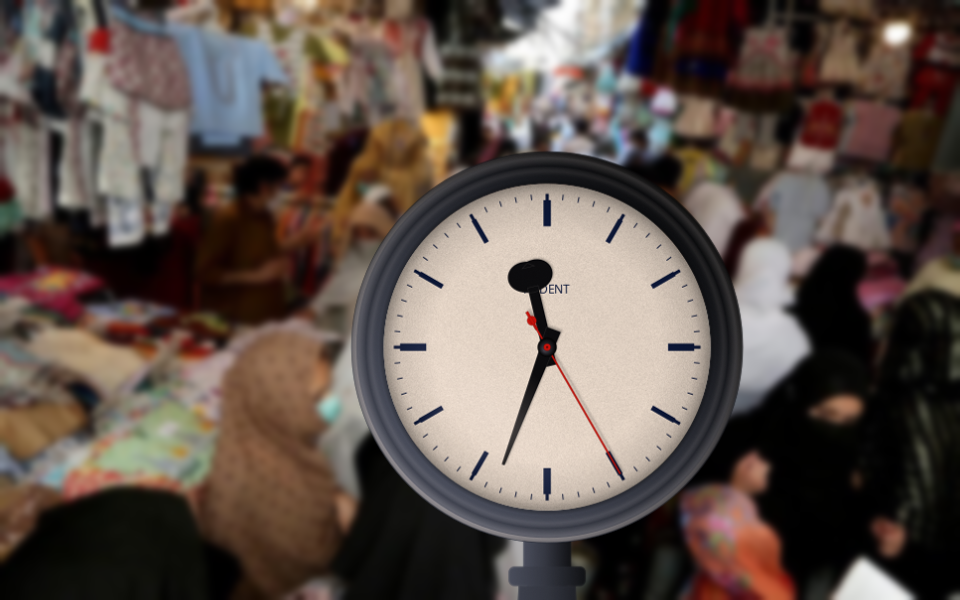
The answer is 11:33:25
